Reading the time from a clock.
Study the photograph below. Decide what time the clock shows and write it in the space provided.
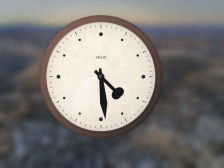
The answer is 4:29
